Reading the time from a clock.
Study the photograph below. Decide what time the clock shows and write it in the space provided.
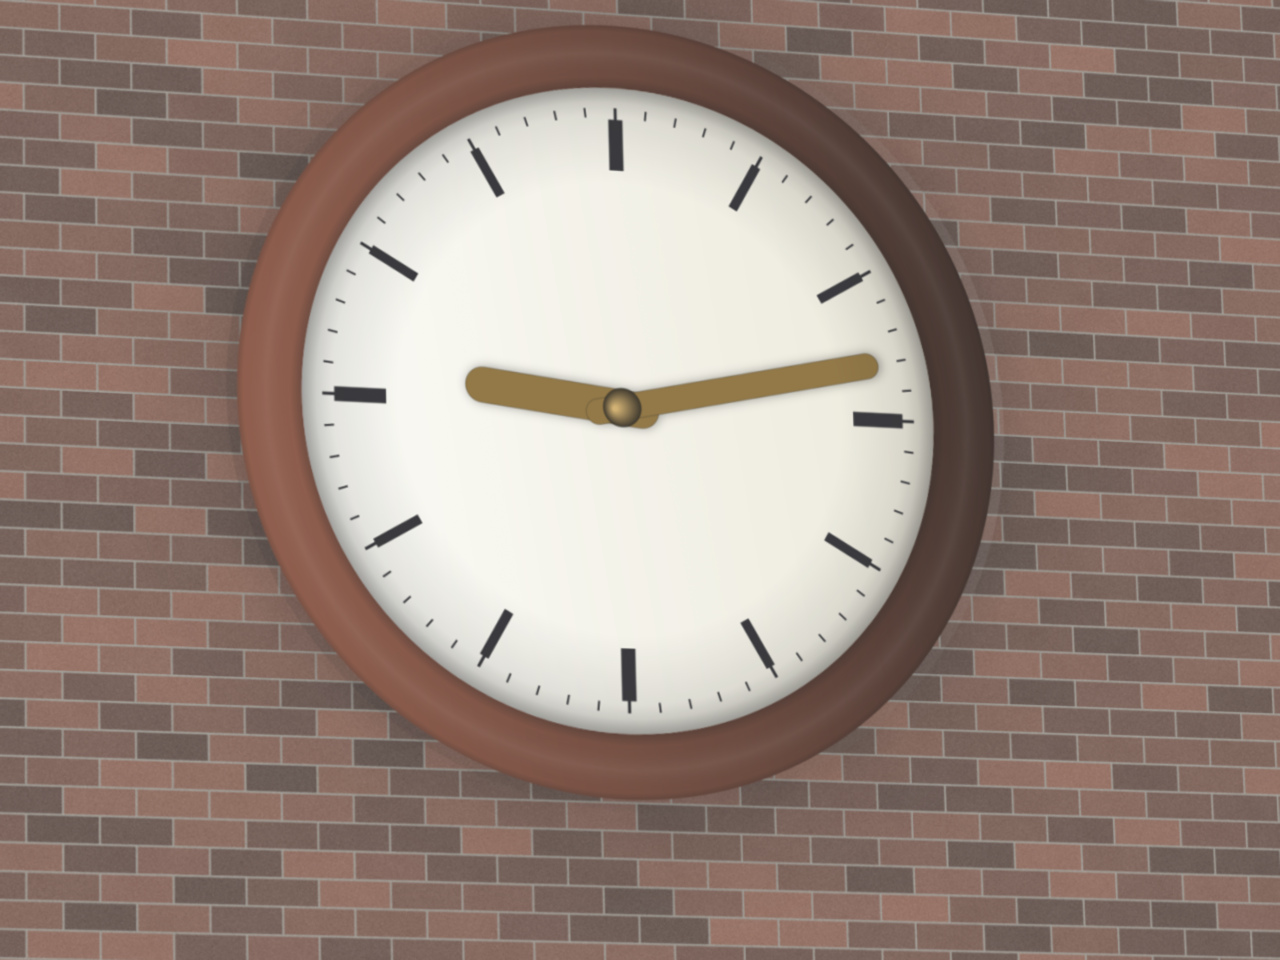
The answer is 9:13
